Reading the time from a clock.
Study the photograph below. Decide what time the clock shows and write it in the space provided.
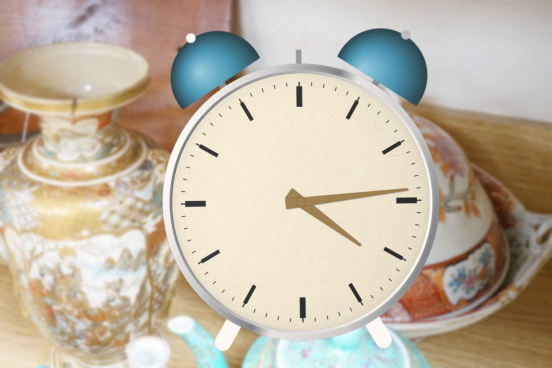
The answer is 4:14
